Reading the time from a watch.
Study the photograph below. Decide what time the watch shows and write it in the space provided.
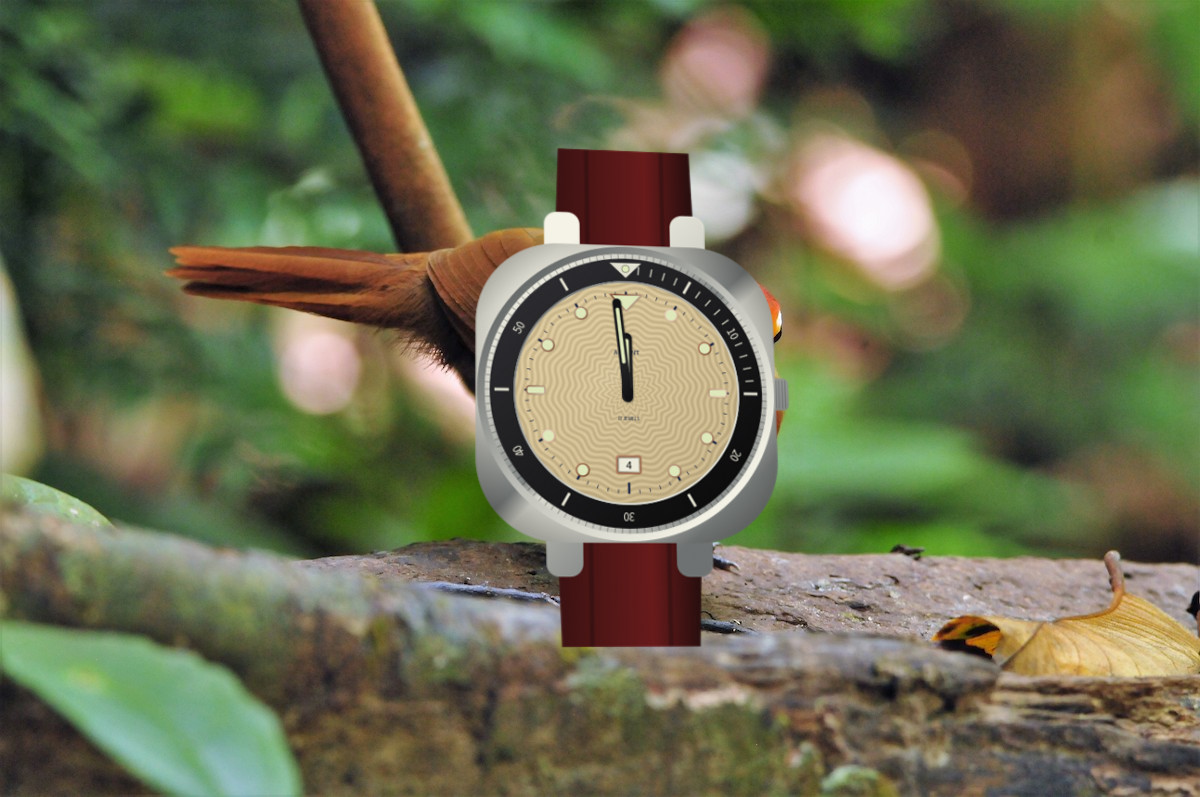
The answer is 11:59
